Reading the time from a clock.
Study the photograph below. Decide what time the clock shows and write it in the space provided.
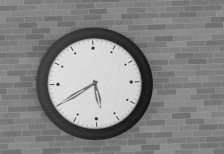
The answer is 5:40
